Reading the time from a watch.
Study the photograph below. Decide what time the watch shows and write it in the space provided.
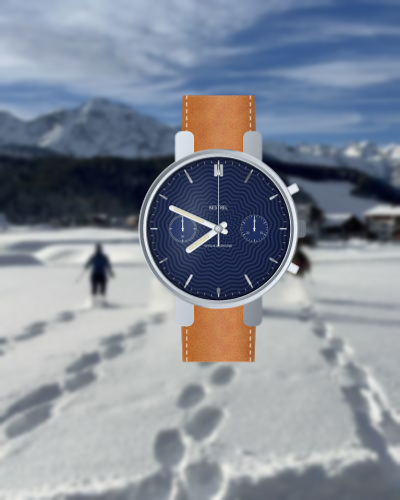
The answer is 7:49
